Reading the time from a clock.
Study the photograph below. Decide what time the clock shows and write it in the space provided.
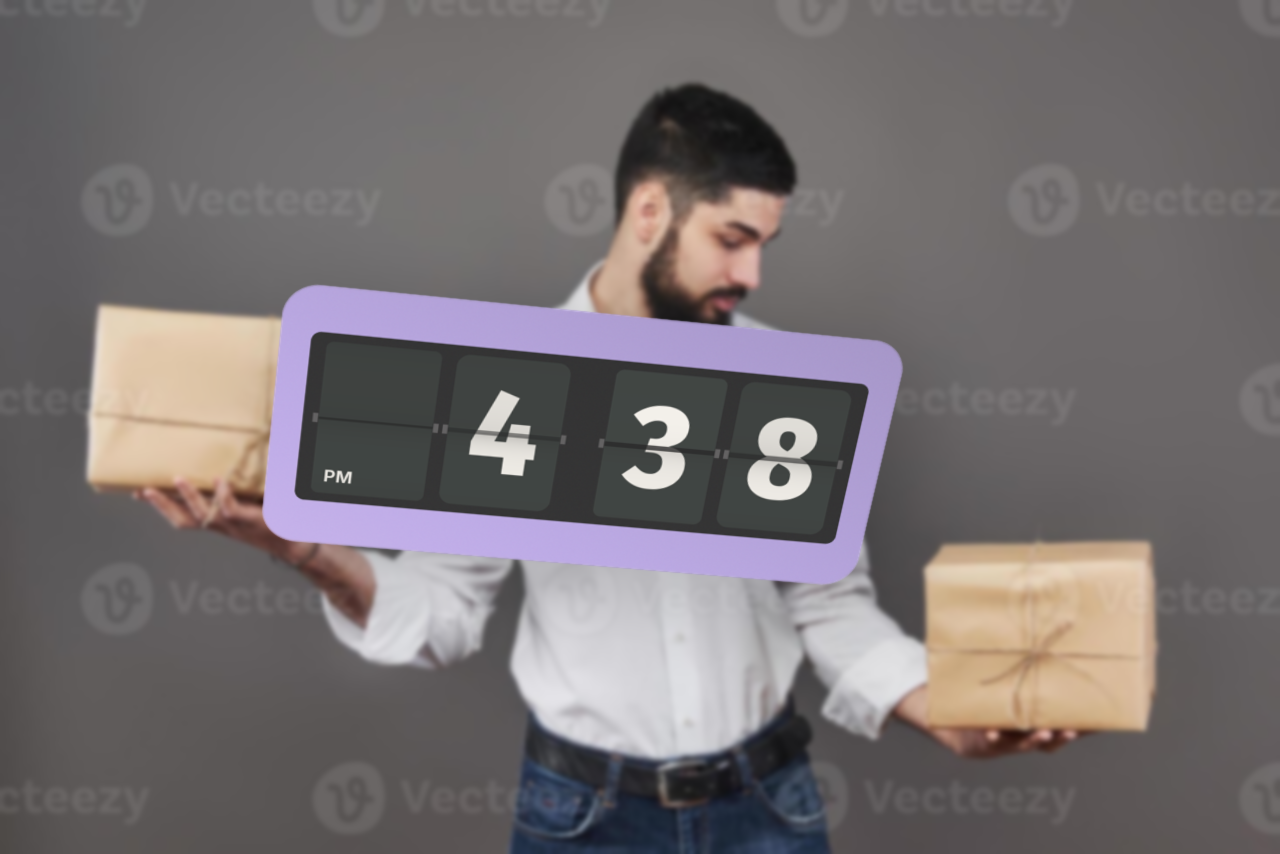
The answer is 4:38
